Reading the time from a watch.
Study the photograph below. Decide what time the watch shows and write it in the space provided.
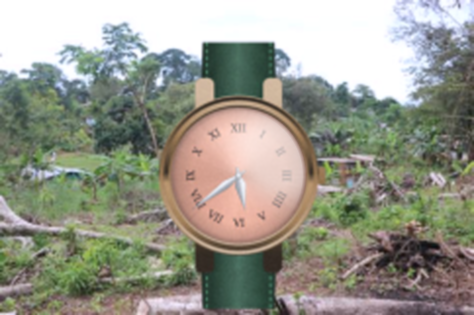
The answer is 5:39
